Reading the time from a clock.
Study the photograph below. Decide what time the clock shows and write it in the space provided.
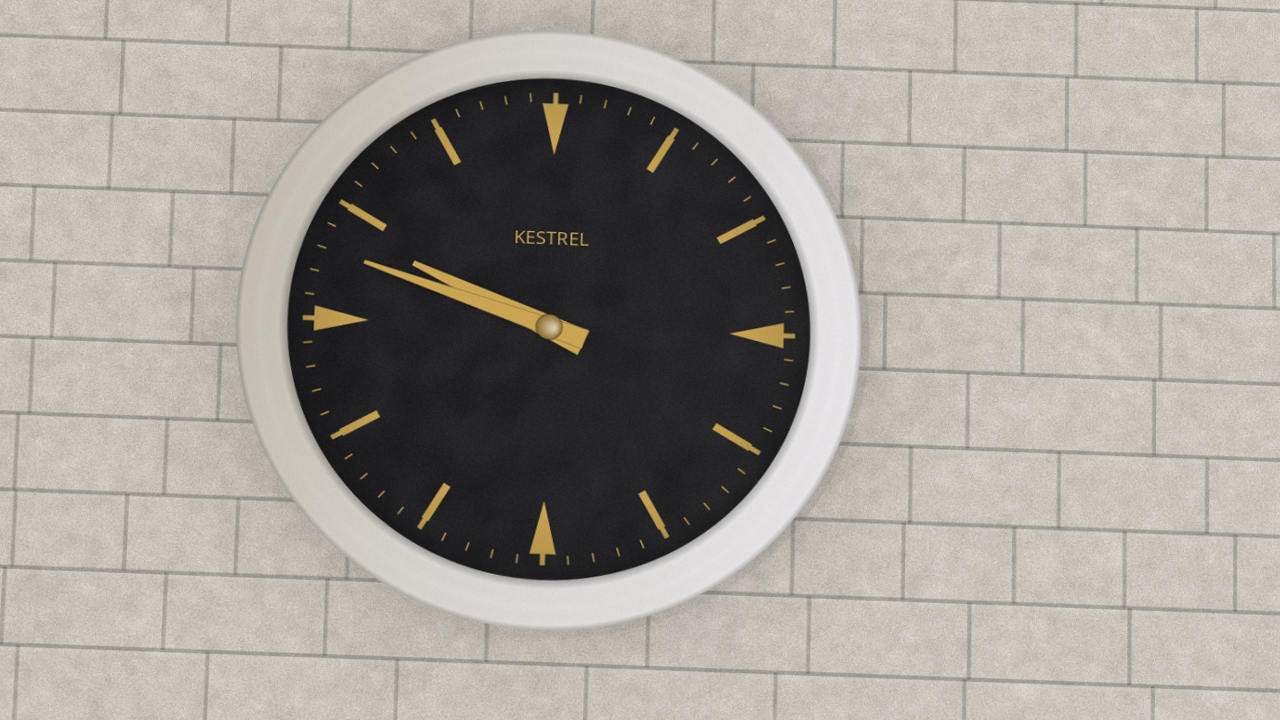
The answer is 9:48
